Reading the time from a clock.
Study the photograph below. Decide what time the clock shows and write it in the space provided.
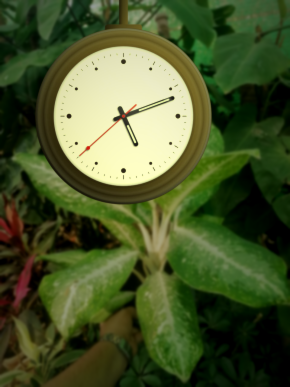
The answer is 5:11:38
